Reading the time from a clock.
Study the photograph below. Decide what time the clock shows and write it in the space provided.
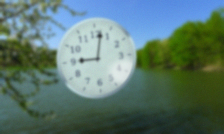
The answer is 9:02
